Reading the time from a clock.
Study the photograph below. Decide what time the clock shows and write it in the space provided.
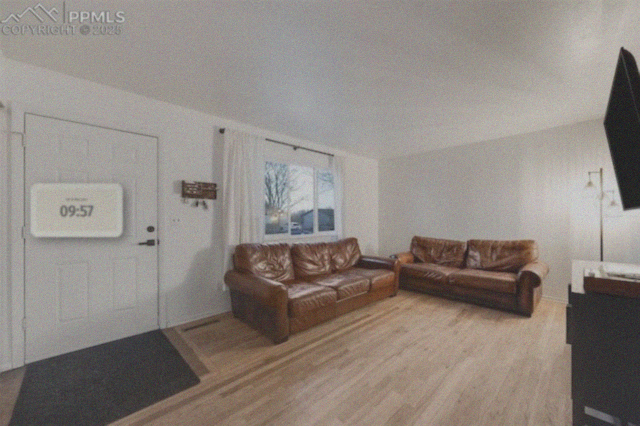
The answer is 9:57
